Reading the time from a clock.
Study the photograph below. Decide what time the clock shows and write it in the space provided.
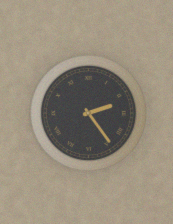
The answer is 2:24
